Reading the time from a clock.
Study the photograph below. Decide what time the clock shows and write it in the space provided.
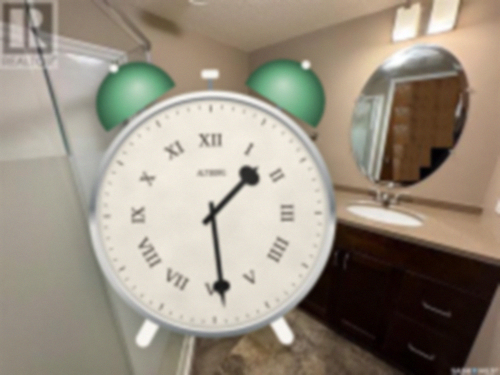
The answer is 1:29
